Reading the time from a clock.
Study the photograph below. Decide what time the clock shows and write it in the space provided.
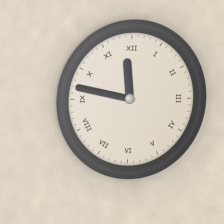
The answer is 11:47
